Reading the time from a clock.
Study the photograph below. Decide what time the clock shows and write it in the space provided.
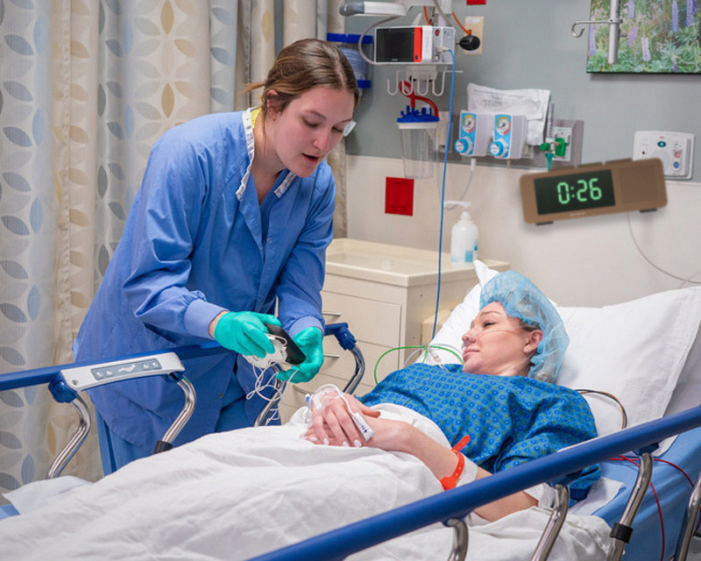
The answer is 0:26
